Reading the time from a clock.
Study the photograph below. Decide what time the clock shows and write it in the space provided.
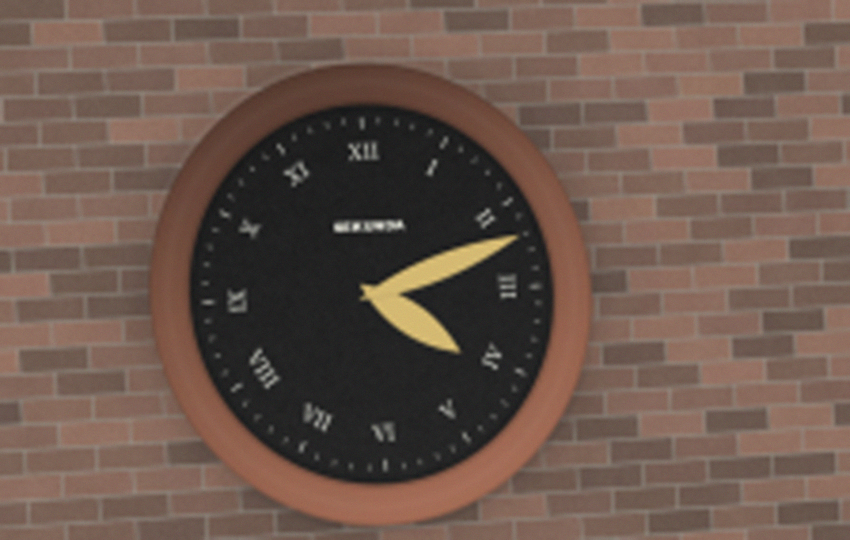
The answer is 4:12
